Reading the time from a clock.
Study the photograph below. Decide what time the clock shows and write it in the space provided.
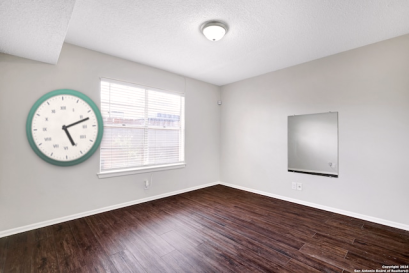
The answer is 5:12
